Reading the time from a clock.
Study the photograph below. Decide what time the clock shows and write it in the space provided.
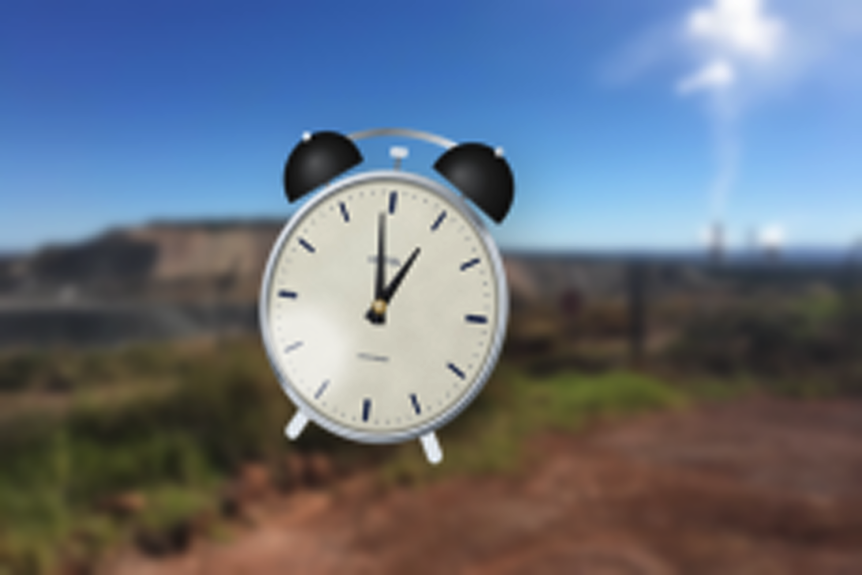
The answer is 12:59
